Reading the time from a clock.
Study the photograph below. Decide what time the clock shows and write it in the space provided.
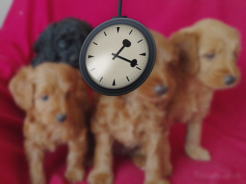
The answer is 1:19
